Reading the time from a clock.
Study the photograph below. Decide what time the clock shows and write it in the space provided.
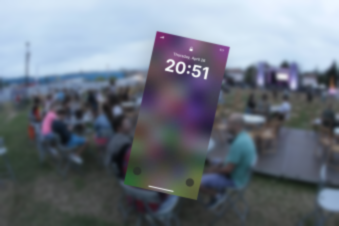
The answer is 20:51
